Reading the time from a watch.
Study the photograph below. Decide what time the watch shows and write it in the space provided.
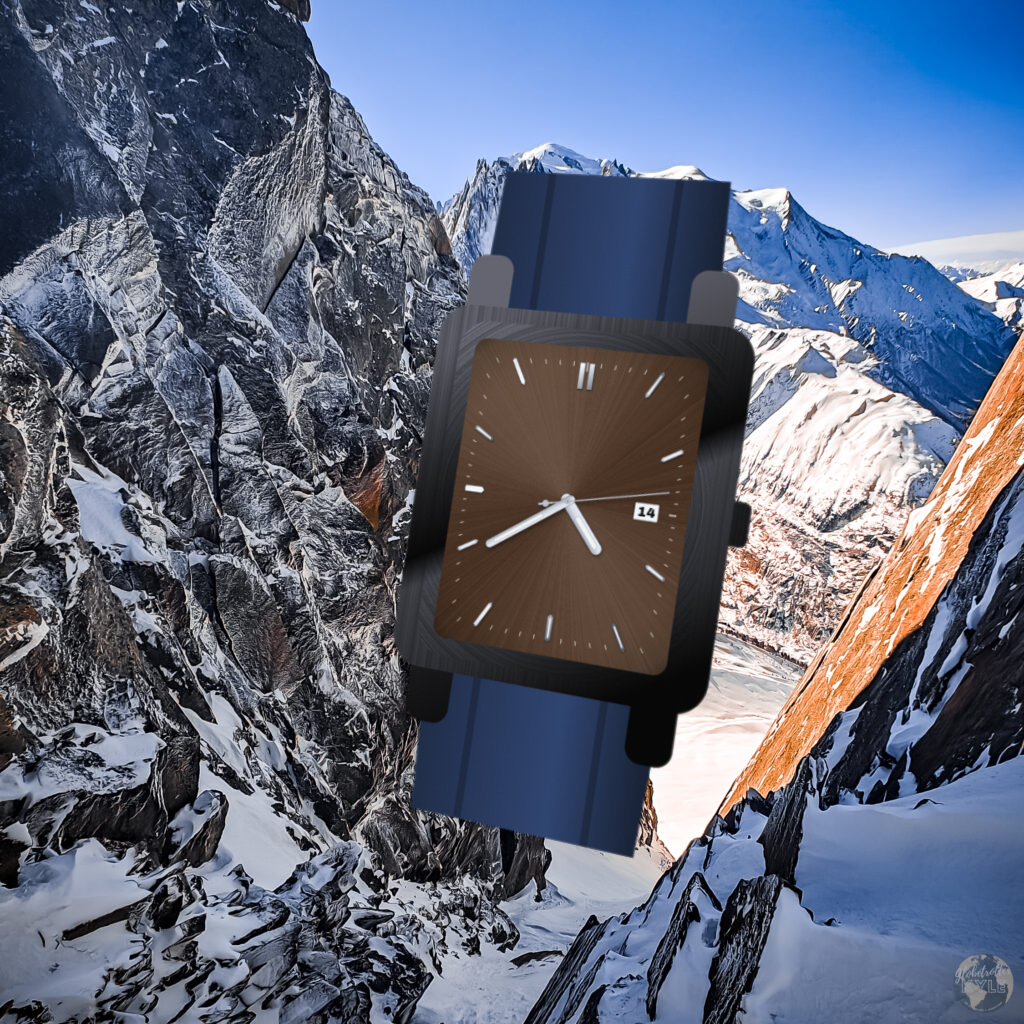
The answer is 4:39:13
